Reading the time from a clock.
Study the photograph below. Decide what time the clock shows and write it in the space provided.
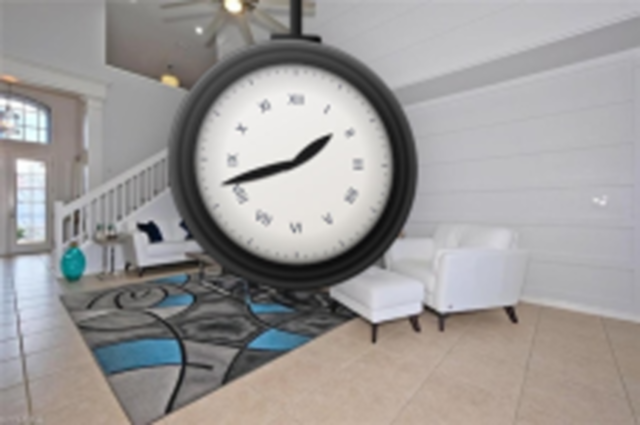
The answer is 1:42
